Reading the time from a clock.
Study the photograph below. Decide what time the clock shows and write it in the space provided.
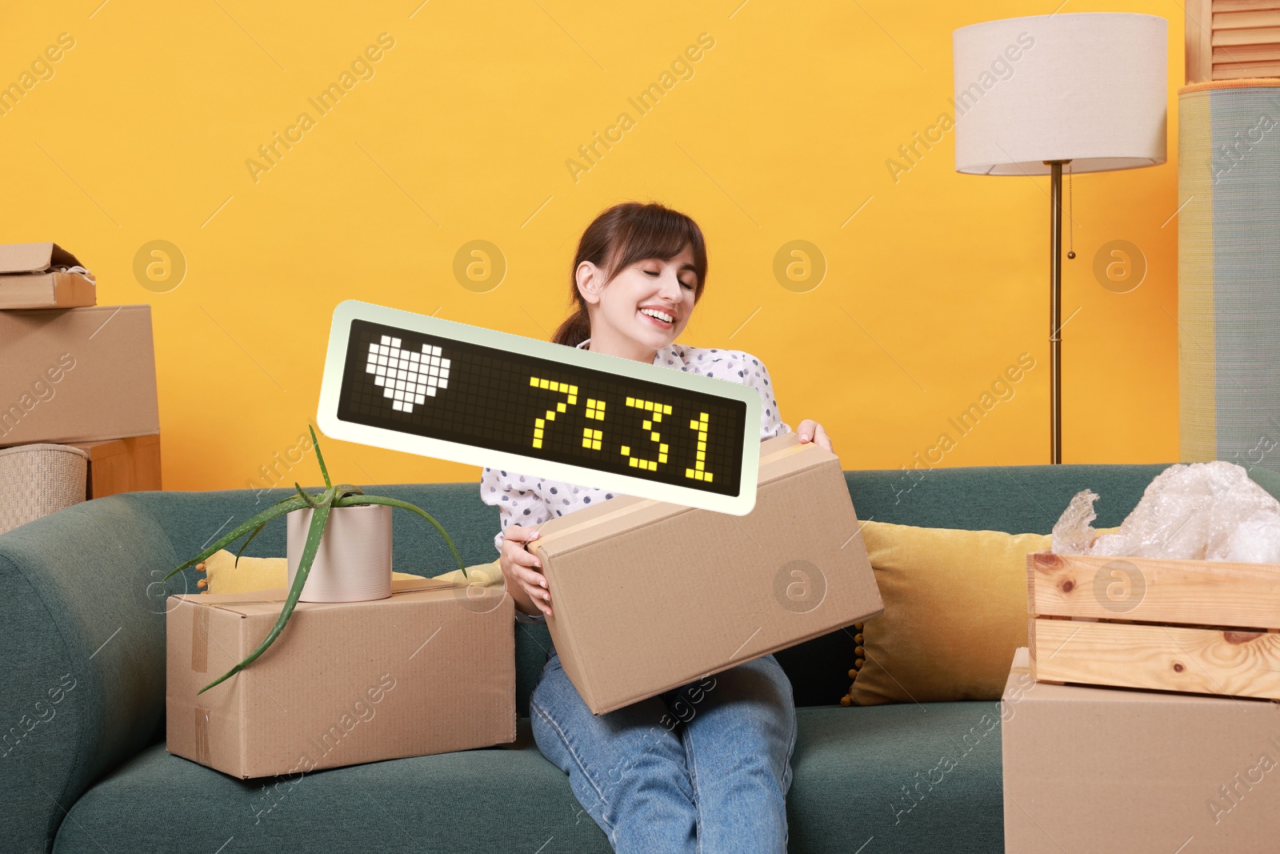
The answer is 7:31
